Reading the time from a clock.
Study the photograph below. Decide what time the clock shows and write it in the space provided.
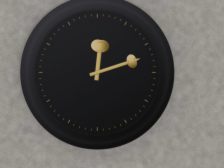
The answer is 12:12
